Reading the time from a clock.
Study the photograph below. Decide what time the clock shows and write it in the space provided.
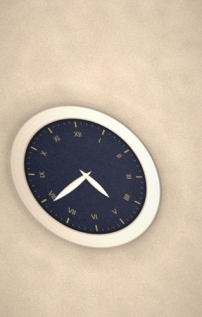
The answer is 4:39
